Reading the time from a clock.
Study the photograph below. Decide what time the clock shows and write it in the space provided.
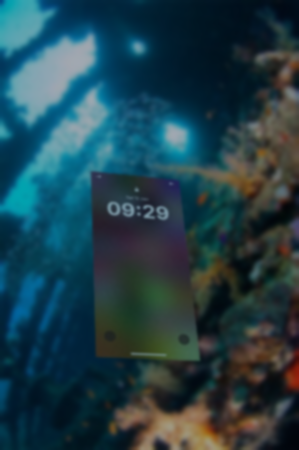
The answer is 9:29
